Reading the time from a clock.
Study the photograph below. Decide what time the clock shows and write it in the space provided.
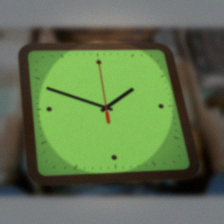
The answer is 1:49:00
